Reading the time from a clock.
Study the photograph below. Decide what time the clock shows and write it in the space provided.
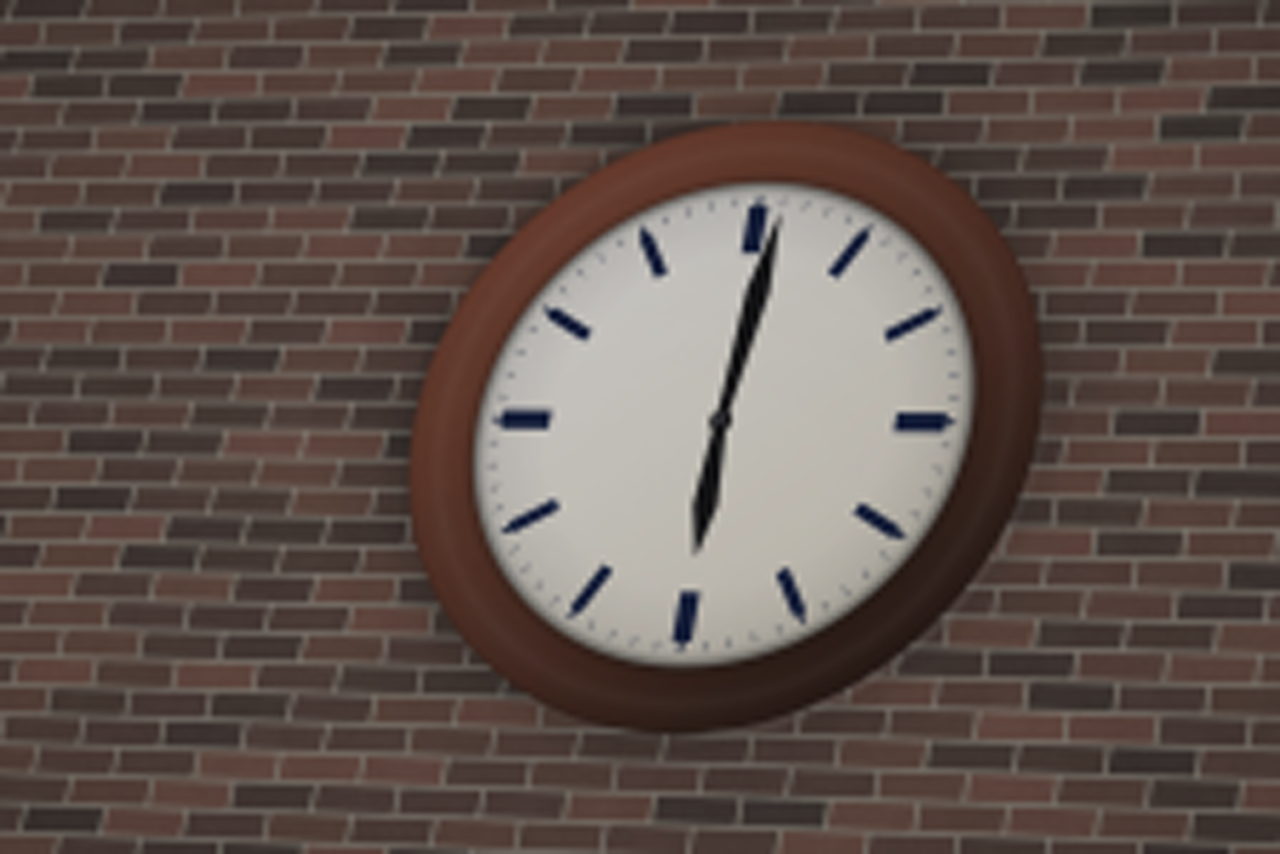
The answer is 6:01
